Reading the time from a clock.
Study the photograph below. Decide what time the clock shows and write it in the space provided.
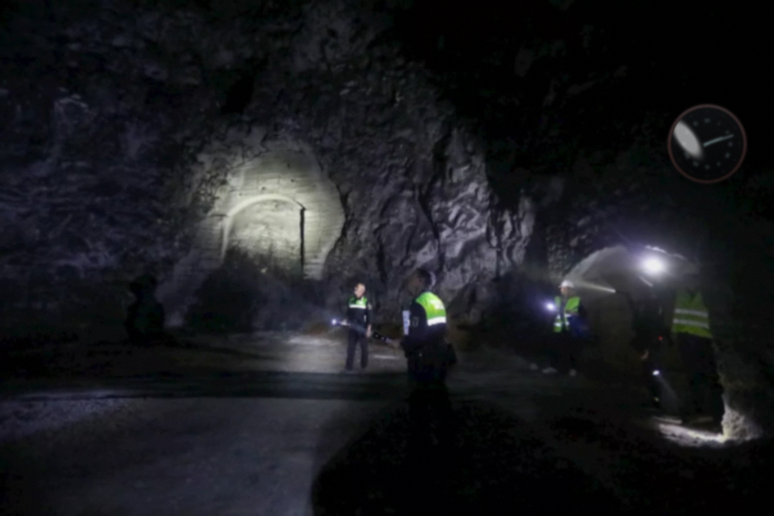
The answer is 2:12
